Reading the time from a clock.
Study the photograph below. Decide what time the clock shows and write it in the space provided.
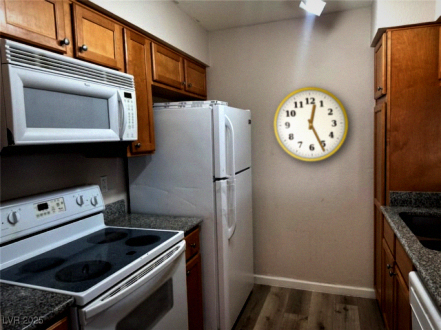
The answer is 12:26
